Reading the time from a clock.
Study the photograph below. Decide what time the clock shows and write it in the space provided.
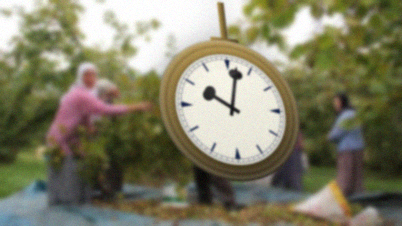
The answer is 10:02
